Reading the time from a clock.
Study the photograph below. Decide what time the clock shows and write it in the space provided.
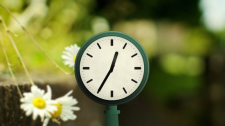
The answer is 12:35
